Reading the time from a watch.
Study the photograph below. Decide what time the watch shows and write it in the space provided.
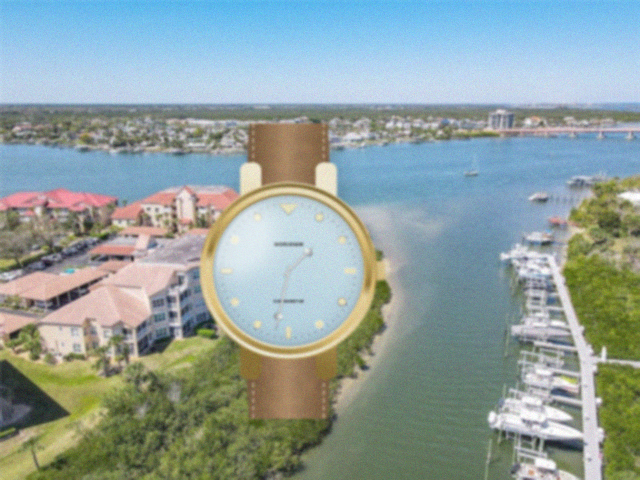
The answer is 1:32
